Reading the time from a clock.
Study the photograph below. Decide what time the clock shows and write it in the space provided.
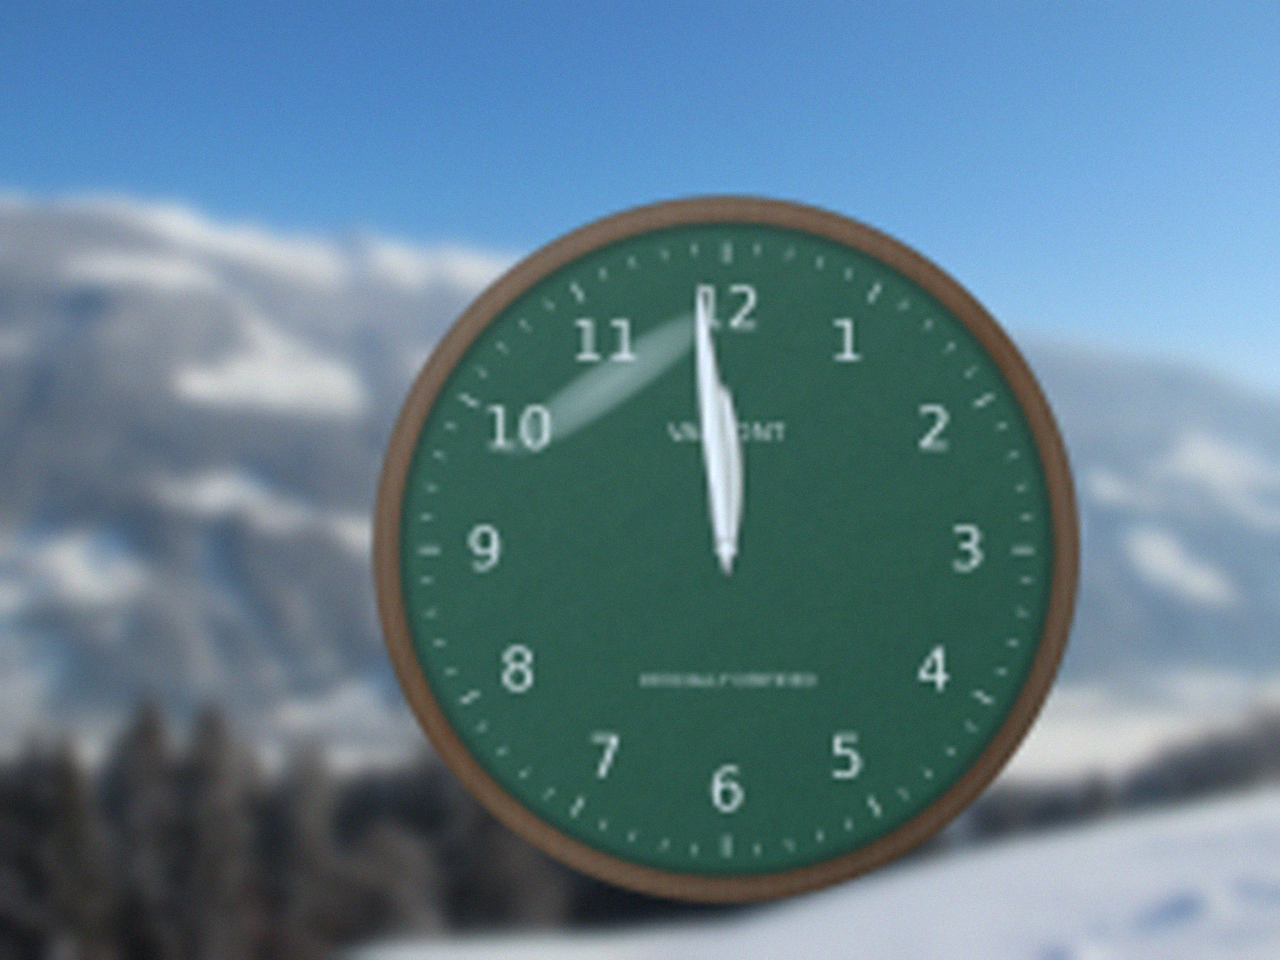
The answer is 11:59
